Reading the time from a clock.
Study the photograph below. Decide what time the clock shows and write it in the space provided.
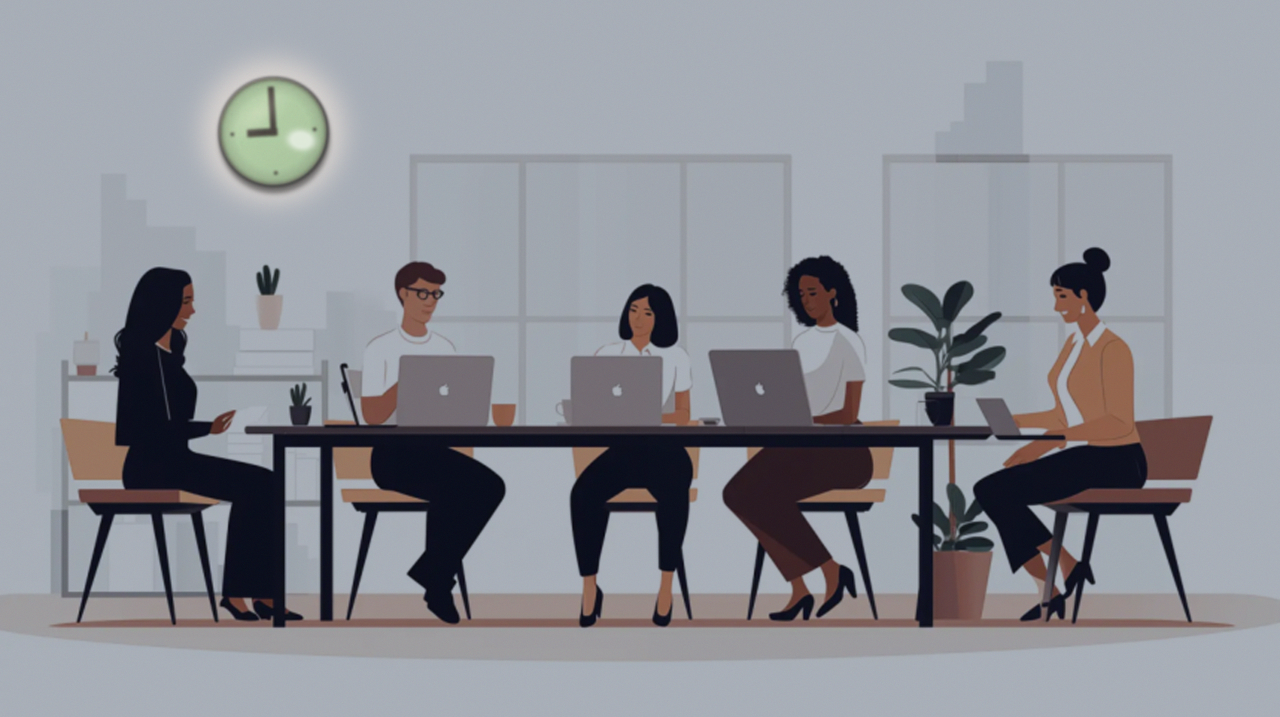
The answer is 9:00
